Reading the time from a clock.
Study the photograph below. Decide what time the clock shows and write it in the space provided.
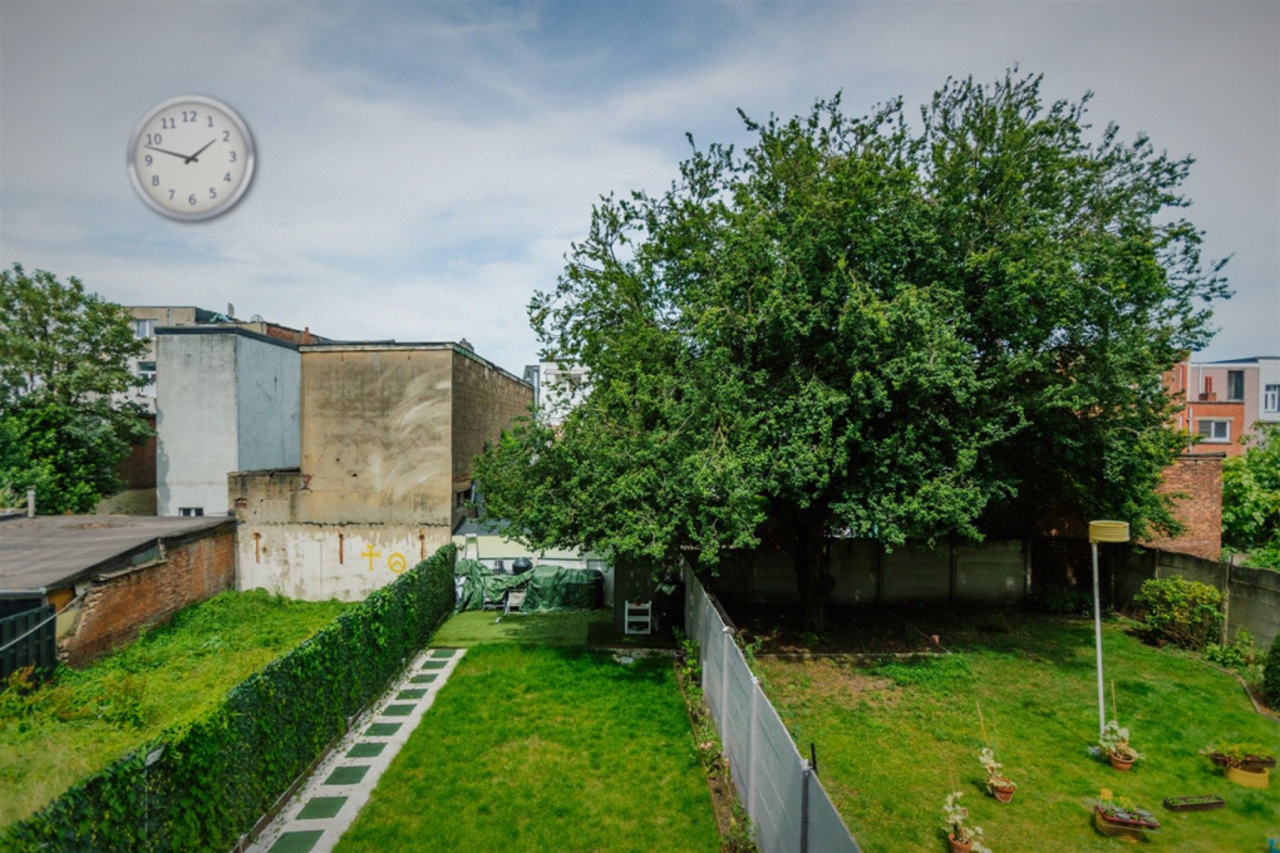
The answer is 1:48
